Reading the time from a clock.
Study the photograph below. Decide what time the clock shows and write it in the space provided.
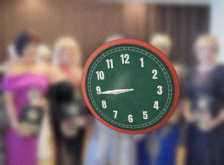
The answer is 8:44
